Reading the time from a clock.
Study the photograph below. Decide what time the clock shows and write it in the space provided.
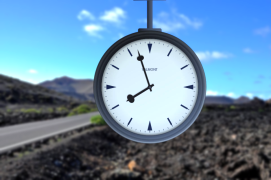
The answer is 7:57
